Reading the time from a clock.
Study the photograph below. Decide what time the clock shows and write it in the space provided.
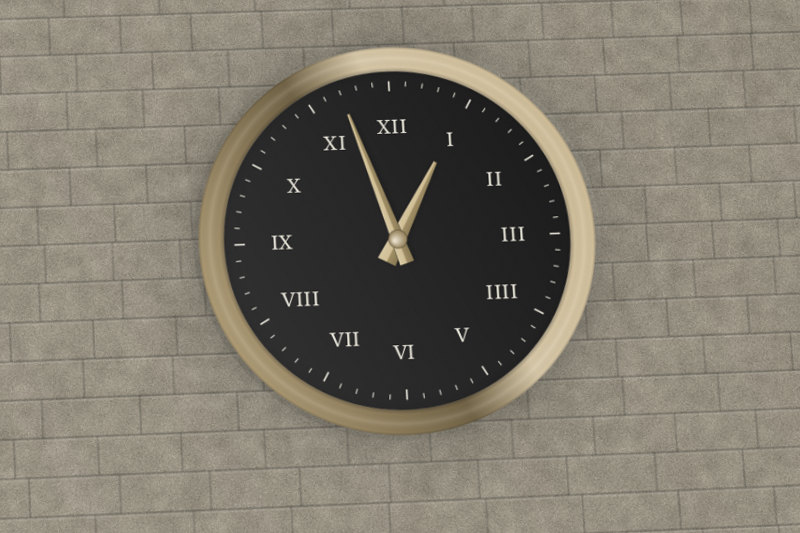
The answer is 12:57
